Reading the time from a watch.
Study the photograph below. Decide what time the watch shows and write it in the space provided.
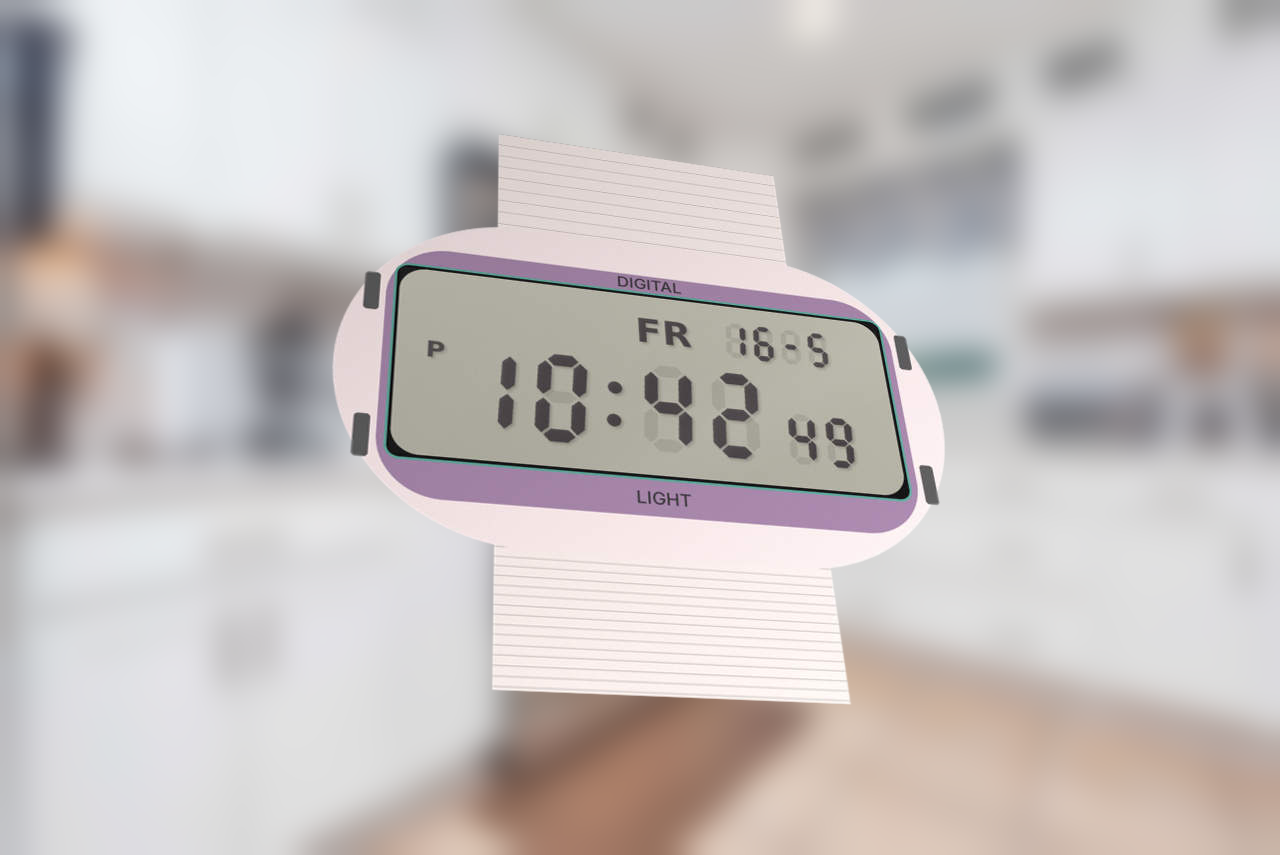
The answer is 10:42:49
